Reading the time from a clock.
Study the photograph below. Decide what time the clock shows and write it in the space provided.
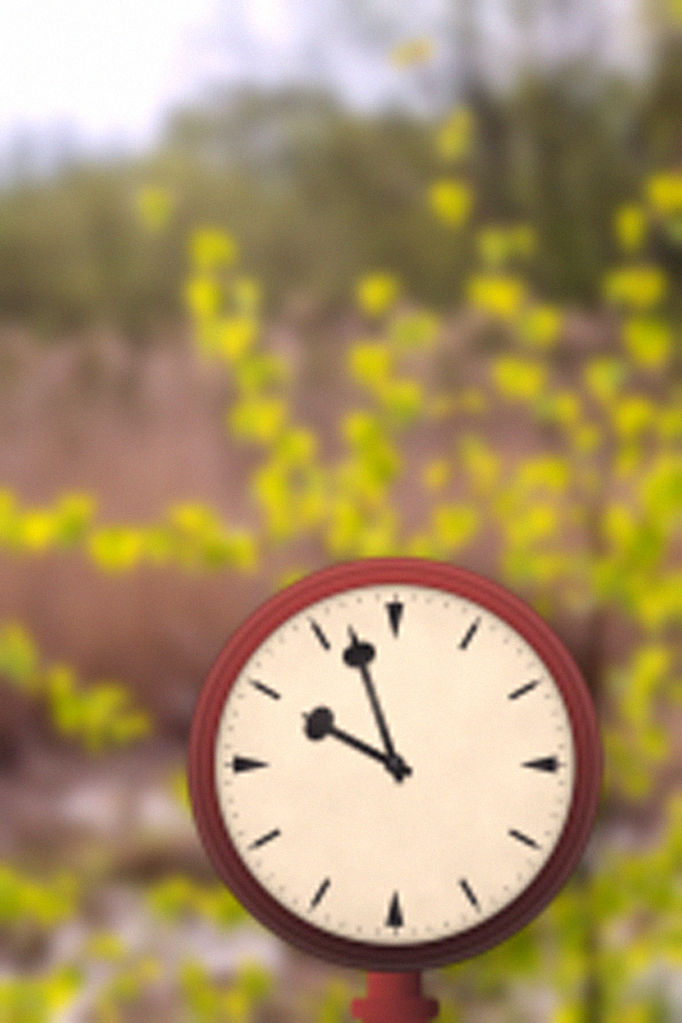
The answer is 9:57
